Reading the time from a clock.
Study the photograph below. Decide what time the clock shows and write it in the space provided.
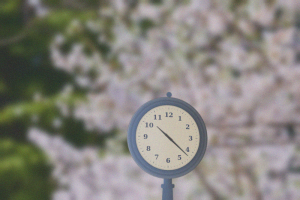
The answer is 10:22
